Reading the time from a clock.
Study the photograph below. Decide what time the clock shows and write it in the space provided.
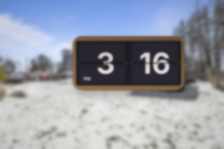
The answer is 3:16
